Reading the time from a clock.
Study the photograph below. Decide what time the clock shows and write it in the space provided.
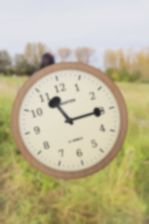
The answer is 11:15
